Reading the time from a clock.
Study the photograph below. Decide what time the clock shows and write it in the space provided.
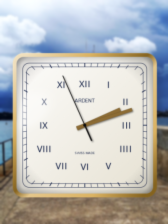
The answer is 2:11:56
